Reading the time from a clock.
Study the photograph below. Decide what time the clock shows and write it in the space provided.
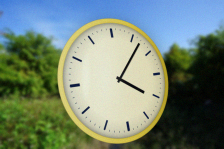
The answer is 4:07
